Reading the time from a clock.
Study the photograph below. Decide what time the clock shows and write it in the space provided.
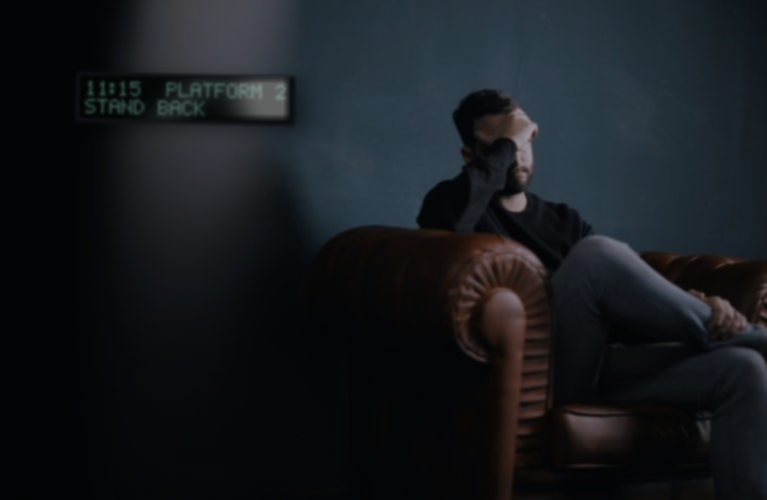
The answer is 11:15
